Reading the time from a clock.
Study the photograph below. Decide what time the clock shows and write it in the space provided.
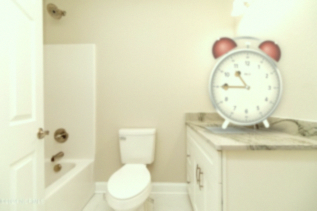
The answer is 10:45
